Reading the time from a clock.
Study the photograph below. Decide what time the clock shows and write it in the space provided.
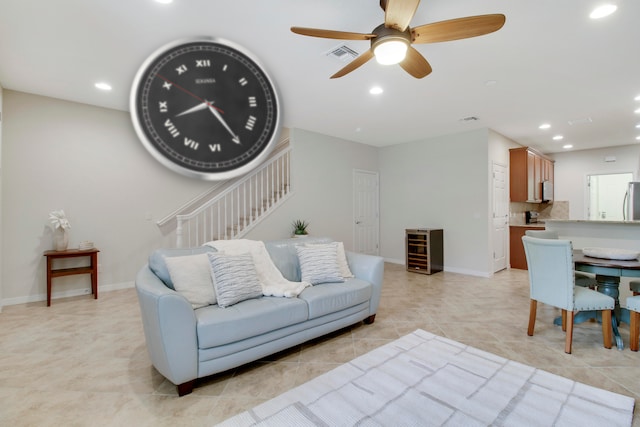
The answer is 8:24:51
